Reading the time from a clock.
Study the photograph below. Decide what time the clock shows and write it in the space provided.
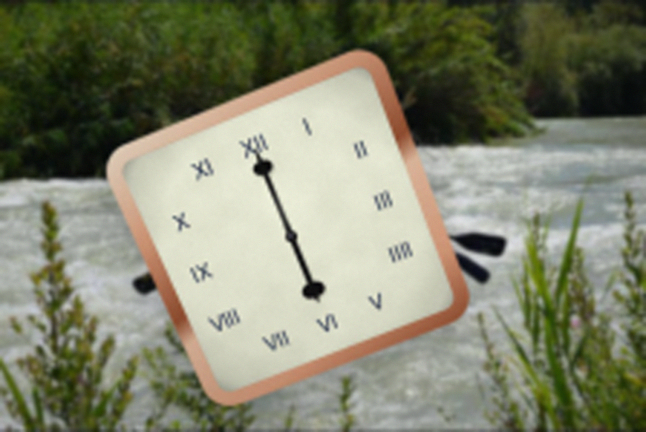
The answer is 6:00
